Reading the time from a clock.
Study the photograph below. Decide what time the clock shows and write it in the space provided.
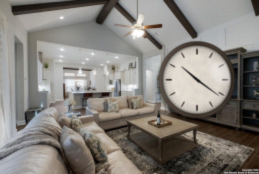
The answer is 10:21
